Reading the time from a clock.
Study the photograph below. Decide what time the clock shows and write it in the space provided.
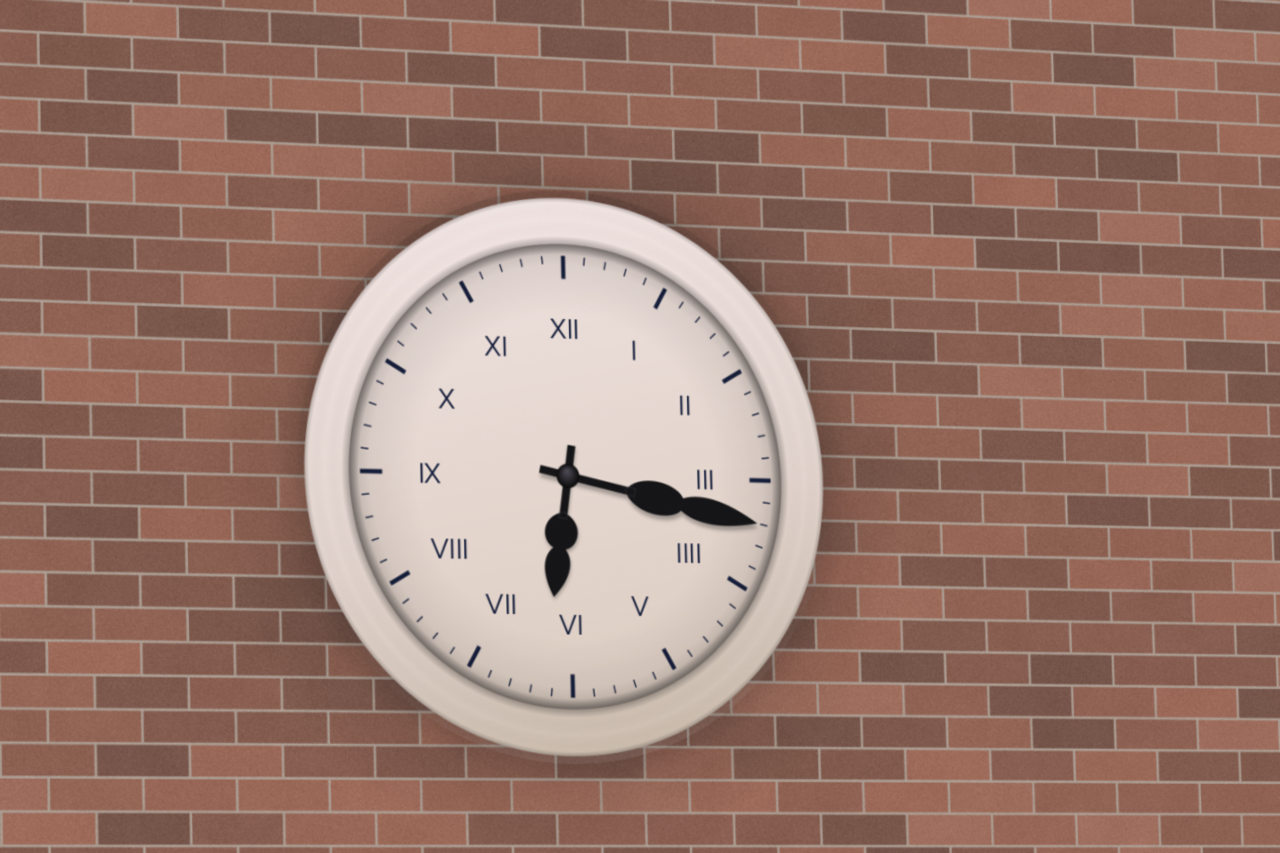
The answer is 6:17
